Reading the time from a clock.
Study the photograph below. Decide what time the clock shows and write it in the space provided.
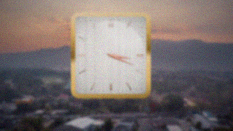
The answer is 3:19
